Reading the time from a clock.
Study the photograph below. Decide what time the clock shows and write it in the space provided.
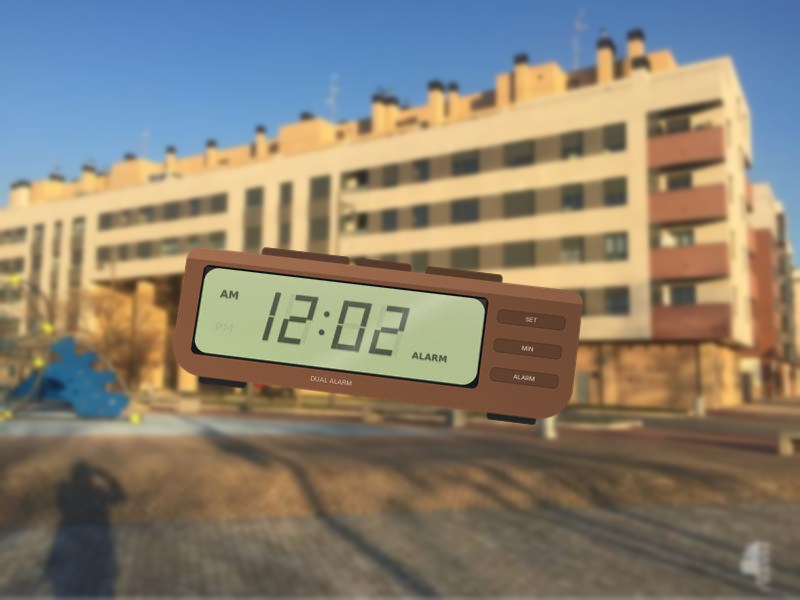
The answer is 12:02
